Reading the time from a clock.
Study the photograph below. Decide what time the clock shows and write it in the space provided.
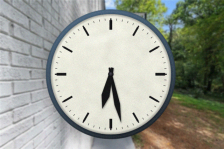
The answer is 6:28
